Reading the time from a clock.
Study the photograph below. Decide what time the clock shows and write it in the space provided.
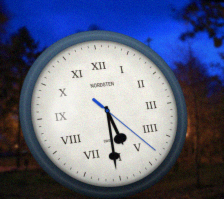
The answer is 5:30:23
